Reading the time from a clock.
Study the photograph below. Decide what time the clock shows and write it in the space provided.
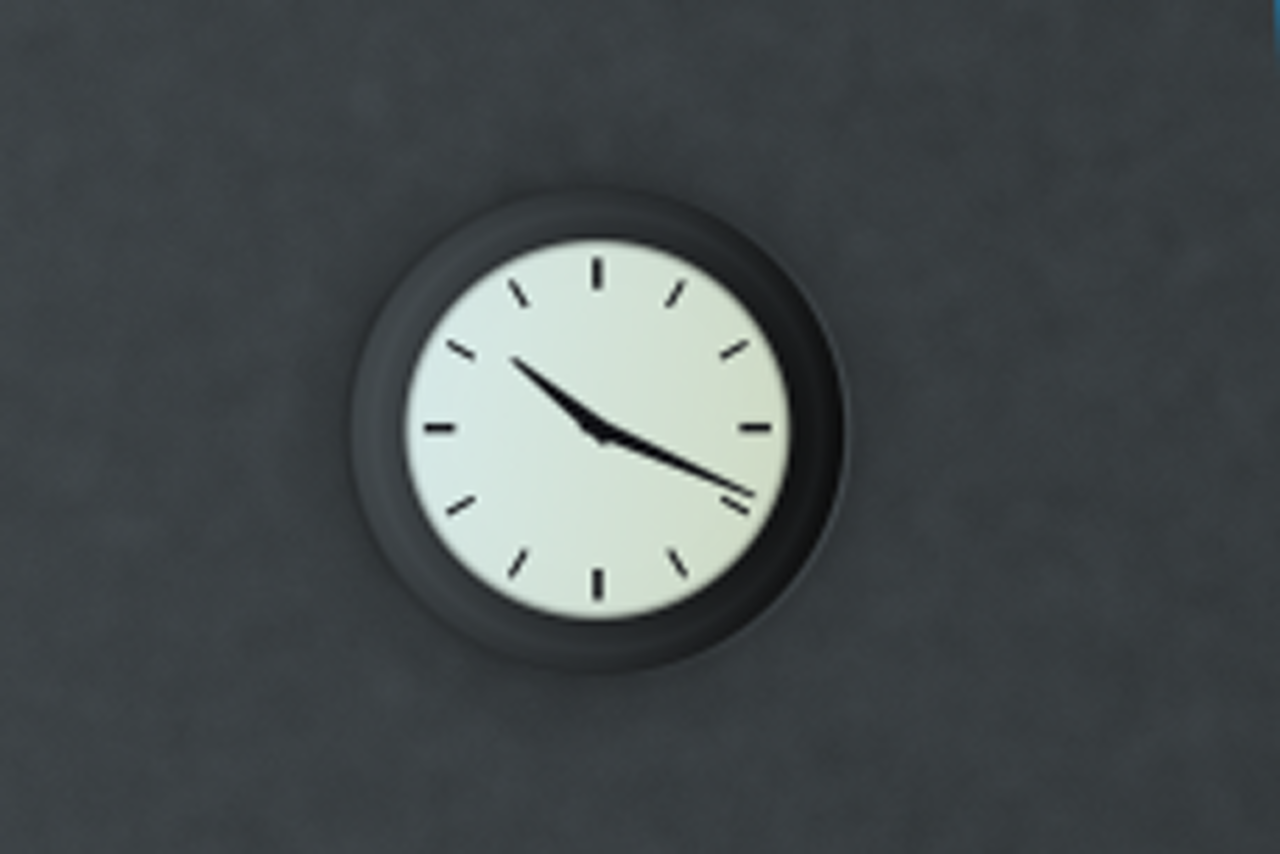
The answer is 10:19
